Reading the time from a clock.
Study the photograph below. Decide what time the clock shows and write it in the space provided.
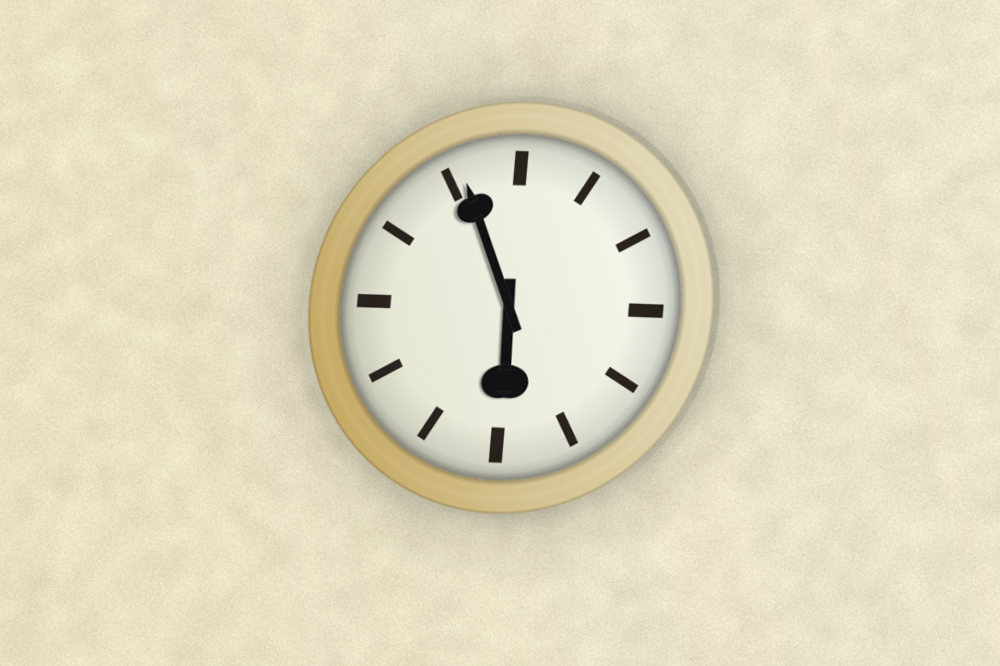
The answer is 5:56
